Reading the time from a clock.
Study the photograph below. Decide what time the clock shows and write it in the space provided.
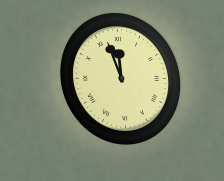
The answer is 11:57
